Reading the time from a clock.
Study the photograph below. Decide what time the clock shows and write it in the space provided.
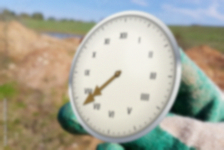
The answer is 7:38
